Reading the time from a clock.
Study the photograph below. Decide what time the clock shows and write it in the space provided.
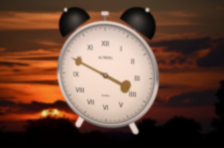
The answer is 3:49
